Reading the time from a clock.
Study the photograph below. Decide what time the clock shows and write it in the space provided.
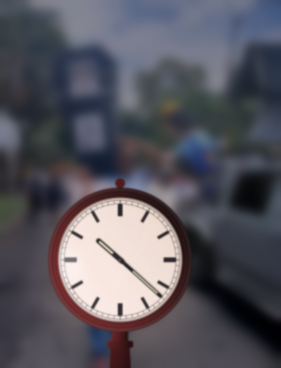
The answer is 10:22
